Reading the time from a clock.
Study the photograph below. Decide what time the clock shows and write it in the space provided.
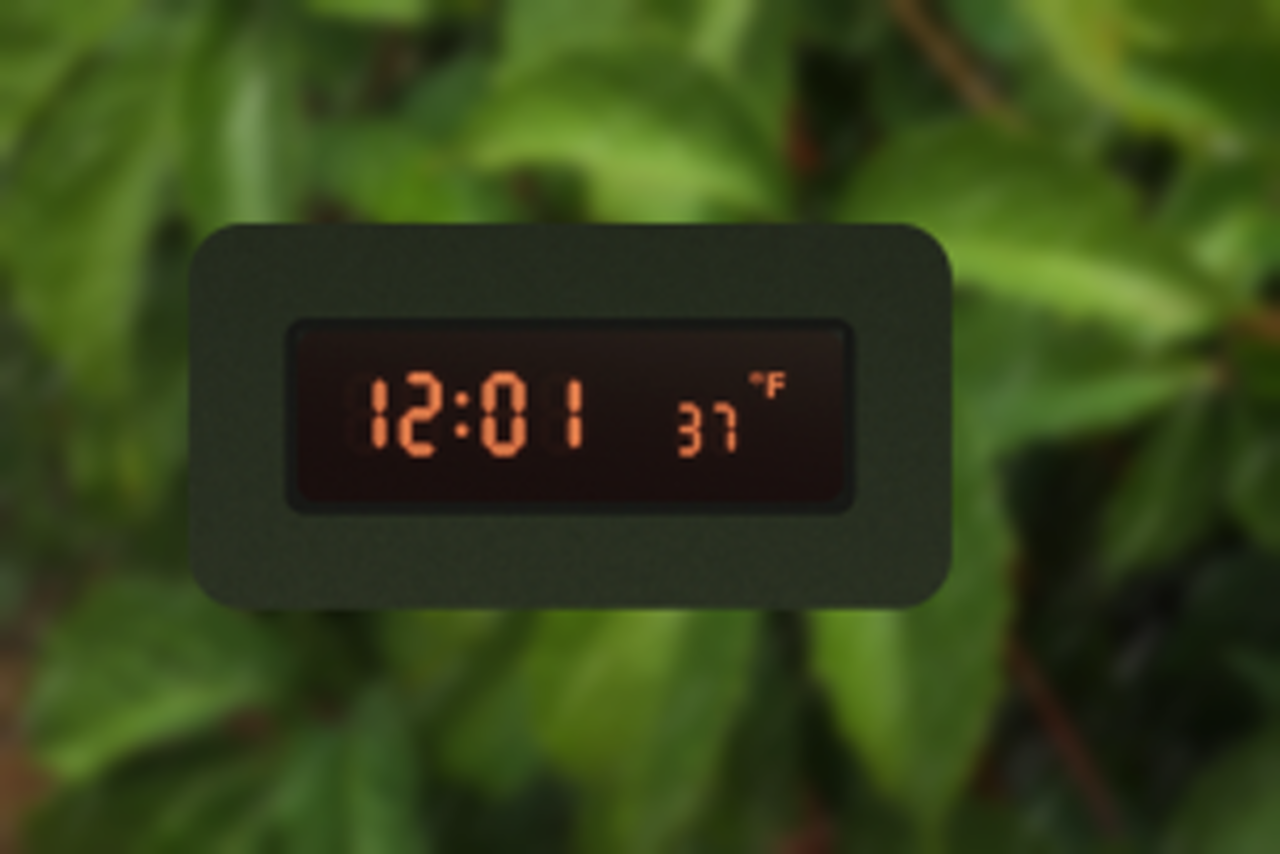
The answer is 12:01
